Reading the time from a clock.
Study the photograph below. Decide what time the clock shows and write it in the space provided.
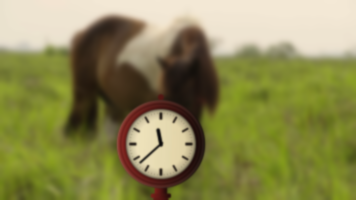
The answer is 11:38
